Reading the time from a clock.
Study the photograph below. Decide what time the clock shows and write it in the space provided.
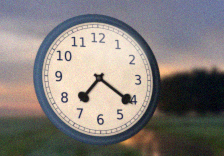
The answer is 7:21
